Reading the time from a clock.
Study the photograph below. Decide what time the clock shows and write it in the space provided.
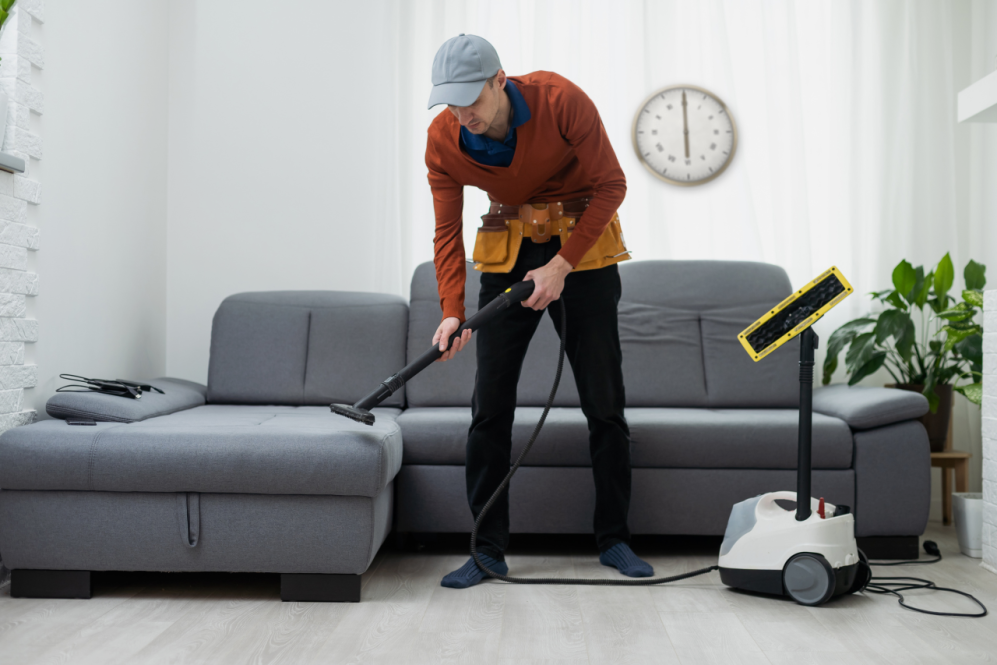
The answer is 6:00
